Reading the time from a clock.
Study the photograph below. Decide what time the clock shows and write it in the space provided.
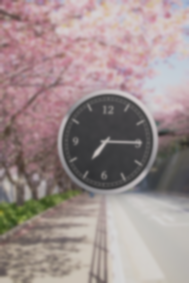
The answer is 7:15
